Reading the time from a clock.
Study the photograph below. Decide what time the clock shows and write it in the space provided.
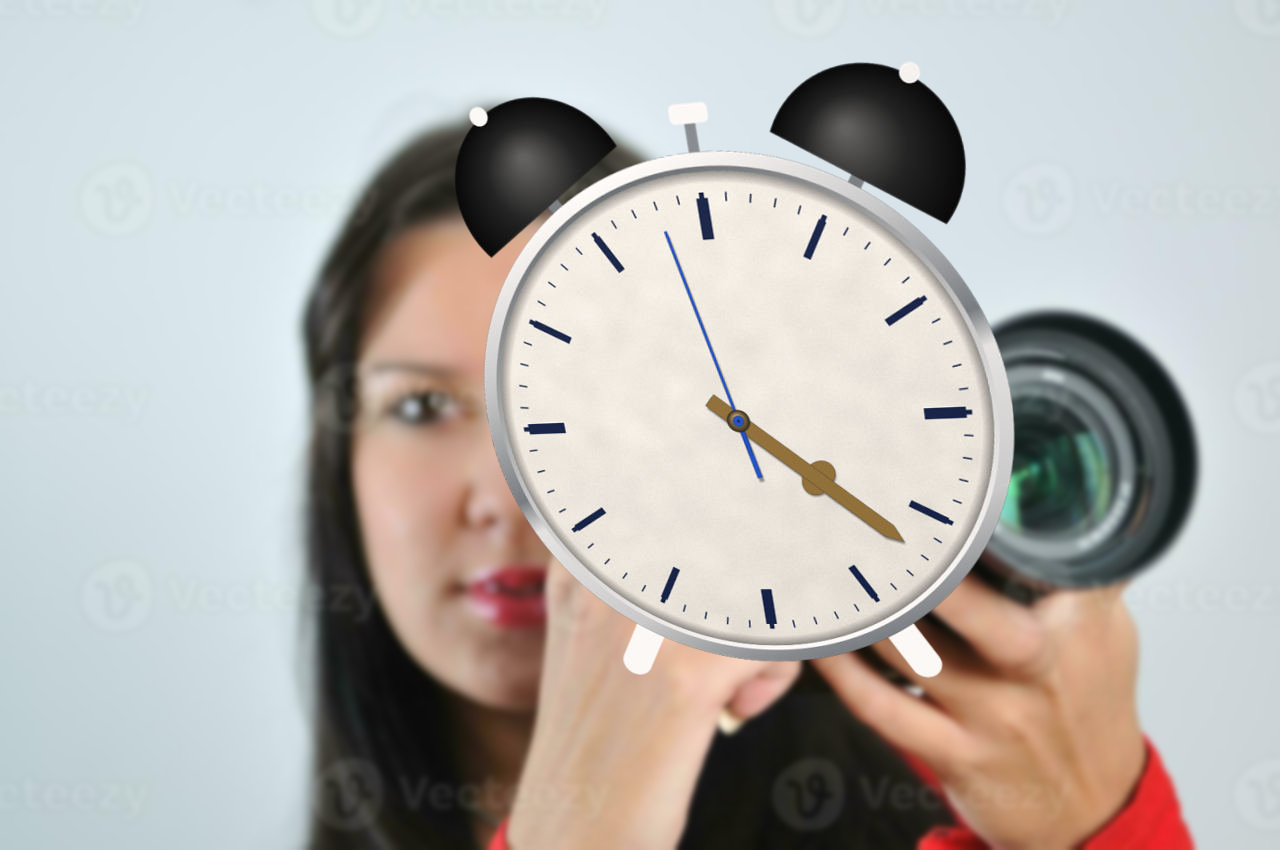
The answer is 4:21:58
